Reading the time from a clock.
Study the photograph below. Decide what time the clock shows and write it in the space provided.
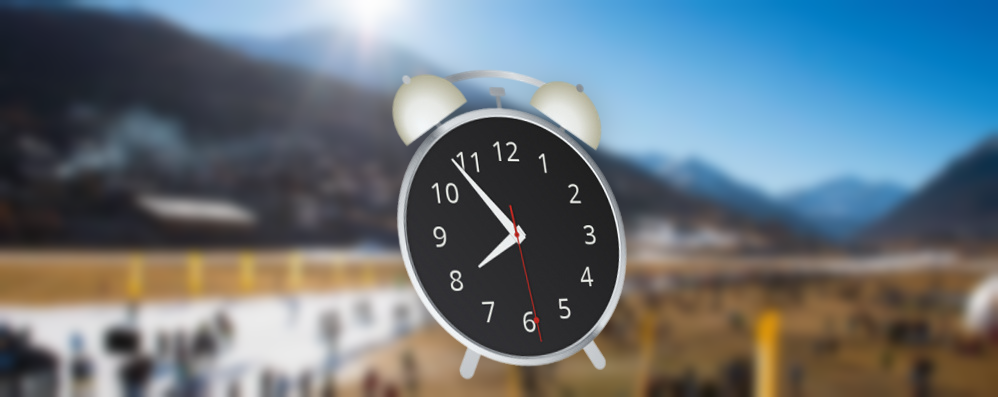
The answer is 7:53:29
